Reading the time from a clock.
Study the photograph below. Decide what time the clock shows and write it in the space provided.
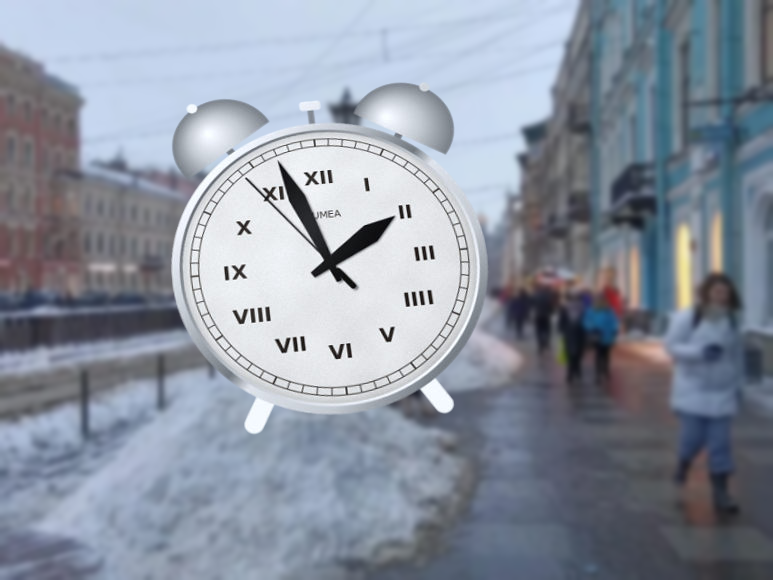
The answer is 1:56:54
